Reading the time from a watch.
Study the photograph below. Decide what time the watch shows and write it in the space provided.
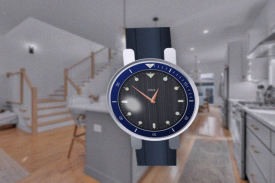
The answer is 12:52
